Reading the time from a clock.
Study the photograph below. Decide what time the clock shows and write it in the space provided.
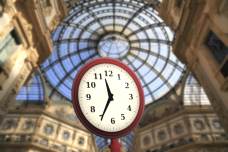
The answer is 11:35
